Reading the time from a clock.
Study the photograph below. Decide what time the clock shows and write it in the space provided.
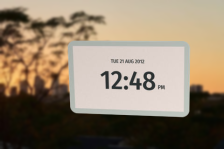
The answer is 12:48
